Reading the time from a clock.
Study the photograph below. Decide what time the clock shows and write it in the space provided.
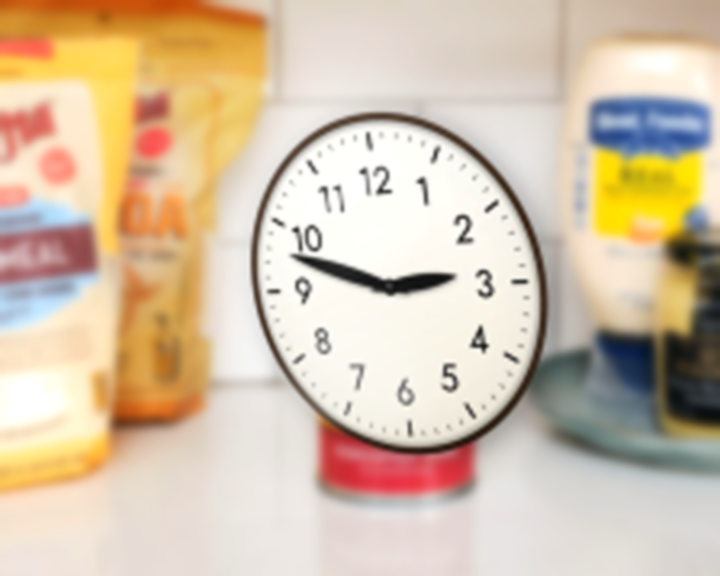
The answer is 2:48
